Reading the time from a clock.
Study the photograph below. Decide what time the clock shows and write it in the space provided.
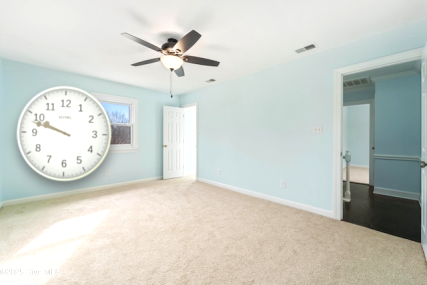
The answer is 9:48
